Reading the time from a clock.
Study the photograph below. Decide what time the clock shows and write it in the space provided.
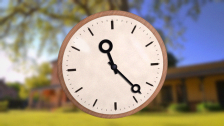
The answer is 11:23
